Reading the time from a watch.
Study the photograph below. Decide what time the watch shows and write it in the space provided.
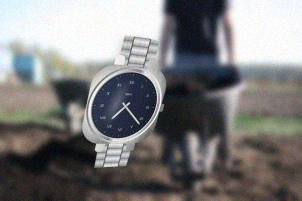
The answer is 7:22
